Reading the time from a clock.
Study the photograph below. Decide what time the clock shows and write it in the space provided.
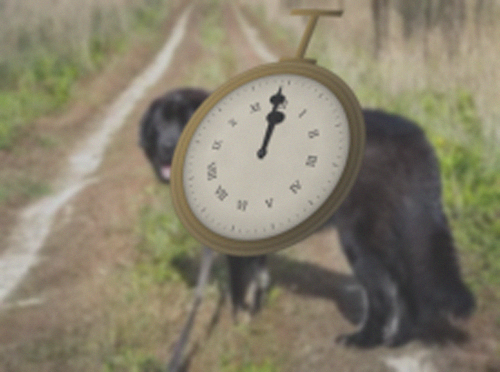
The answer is 11:59
